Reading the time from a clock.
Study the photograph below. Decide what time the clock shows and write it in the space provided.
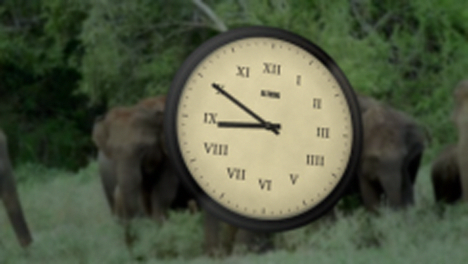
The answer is 8:50
